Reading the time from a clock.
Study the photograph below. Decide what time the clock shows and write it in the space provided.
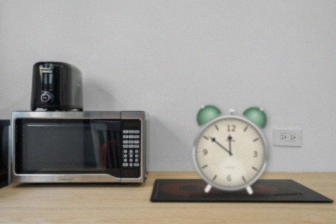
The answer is 11:51
